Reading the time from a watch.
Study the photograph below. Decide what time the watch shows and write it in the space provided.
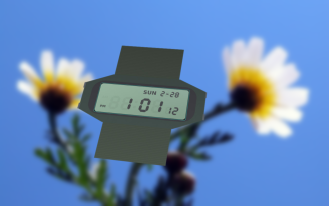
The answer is 1:01:12
